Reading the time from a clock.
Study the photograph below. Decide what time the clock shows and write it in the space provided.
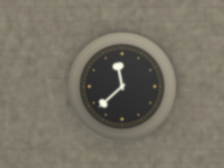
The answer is 11:38
